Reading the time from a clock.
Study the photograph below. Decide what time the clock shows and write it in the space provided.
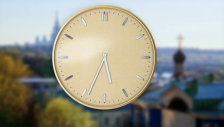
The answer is 5:34
